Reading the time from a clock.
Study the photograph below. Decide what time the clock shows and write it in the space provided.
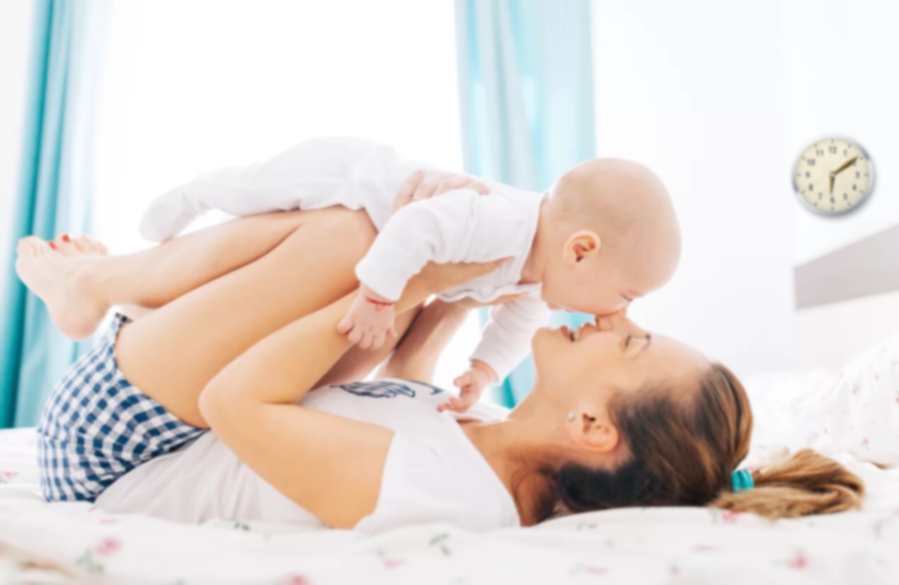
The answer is 6:09
